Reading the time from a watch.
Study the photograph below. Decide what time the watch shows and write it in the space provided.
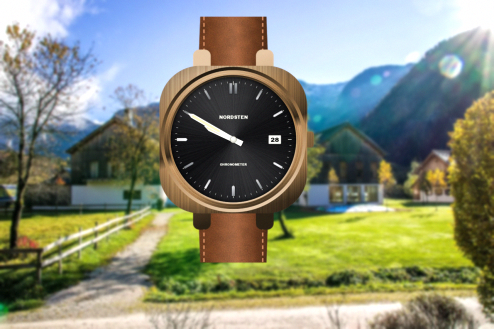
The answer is 9:50
